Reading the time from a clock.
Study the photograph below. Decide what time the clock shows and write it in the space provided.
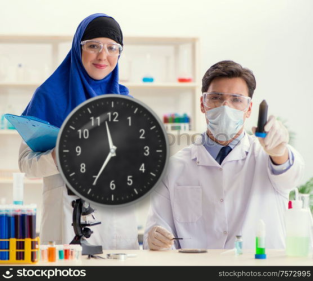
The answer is 11:35
